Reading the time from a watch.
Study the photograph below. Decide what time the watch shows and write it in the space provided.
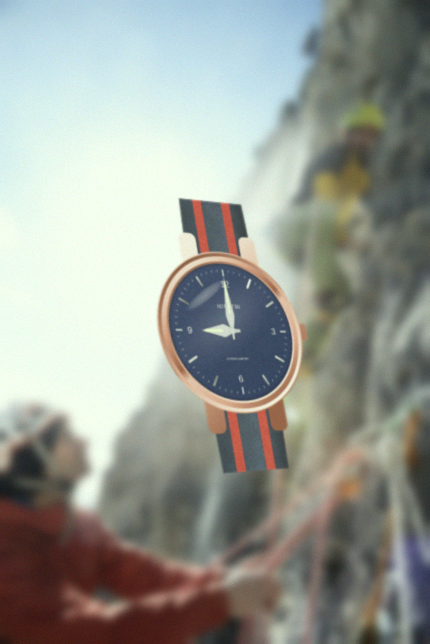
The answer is 9:00
